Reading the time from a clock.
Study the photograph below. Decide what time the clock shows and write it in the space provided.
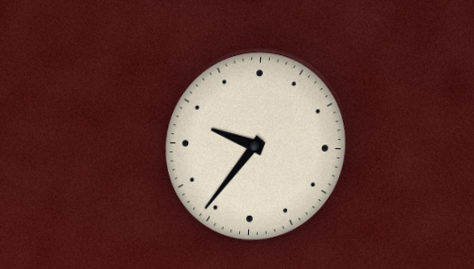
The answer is 9:36
